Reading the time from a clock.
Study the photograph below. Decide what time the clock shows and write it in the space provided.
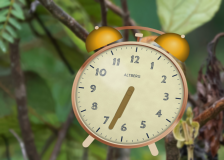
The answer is 6:33
